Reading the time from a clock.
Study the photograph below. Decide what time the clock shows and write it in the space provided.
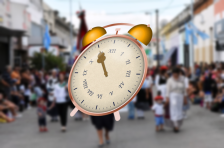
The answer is 10:55
